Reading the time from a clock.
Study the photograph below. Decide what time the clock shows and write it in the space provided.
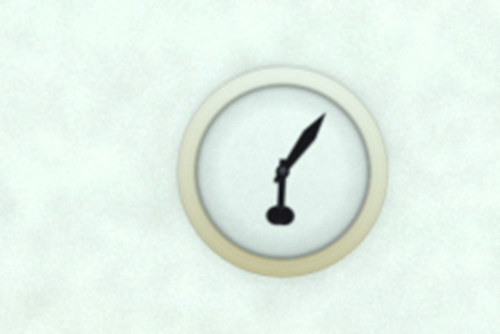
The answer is 6:06
